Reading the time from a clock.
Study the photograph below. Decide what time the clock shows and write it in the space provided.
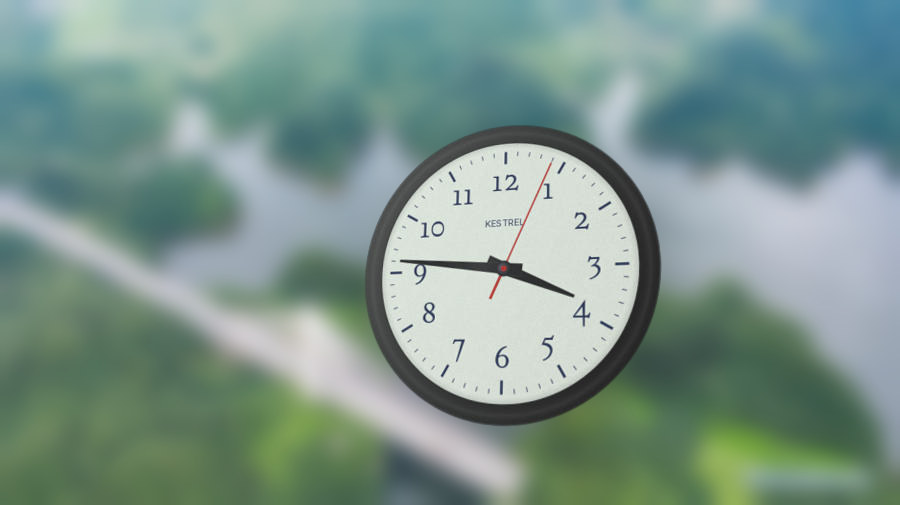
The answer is 3:46:04
